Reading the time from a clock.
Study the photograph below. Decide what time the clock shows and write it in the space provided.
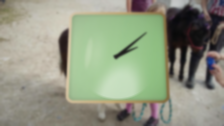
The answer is 2:08
